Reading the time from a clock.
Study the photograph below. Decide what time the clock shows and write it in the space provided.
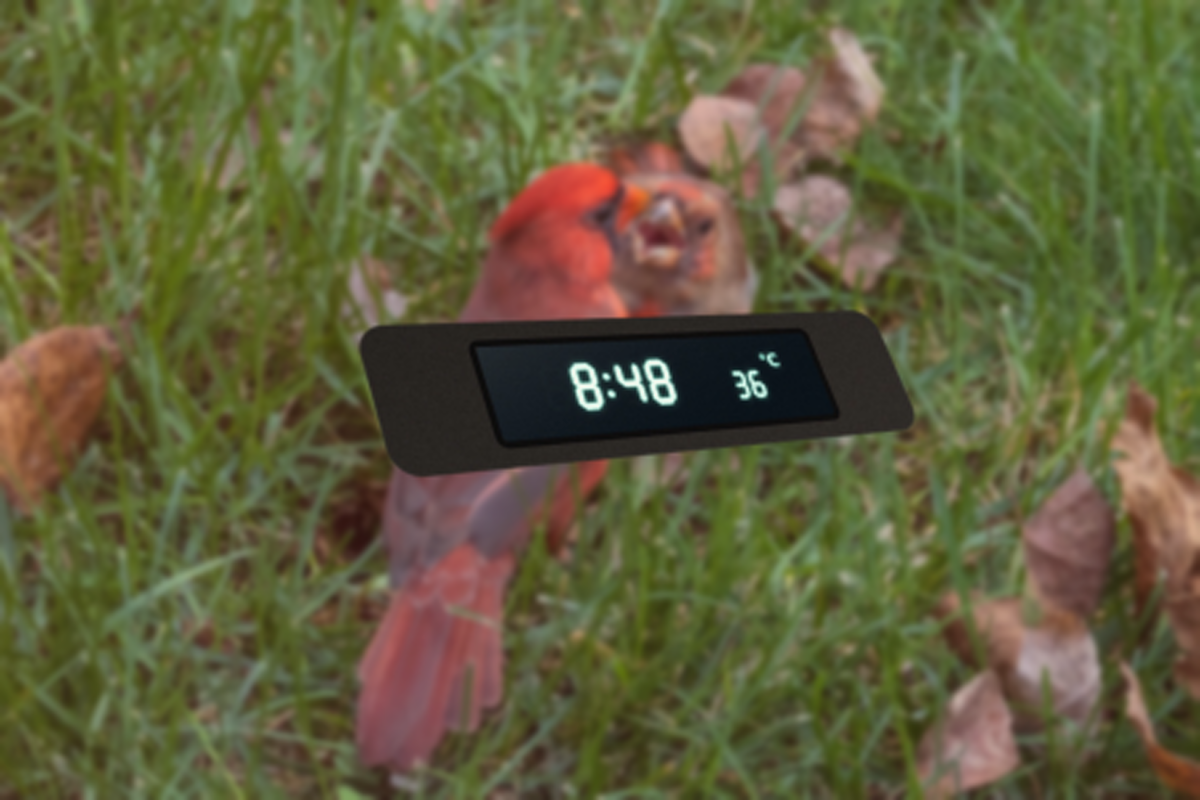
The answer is 8:48
